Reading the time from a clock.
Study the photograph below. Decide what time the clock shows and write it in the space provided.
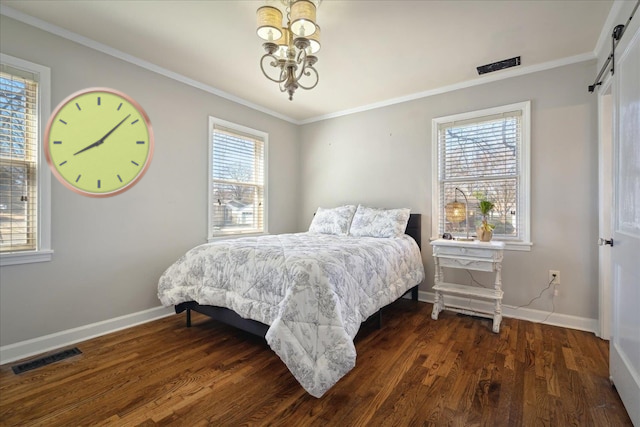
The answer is 8:08
